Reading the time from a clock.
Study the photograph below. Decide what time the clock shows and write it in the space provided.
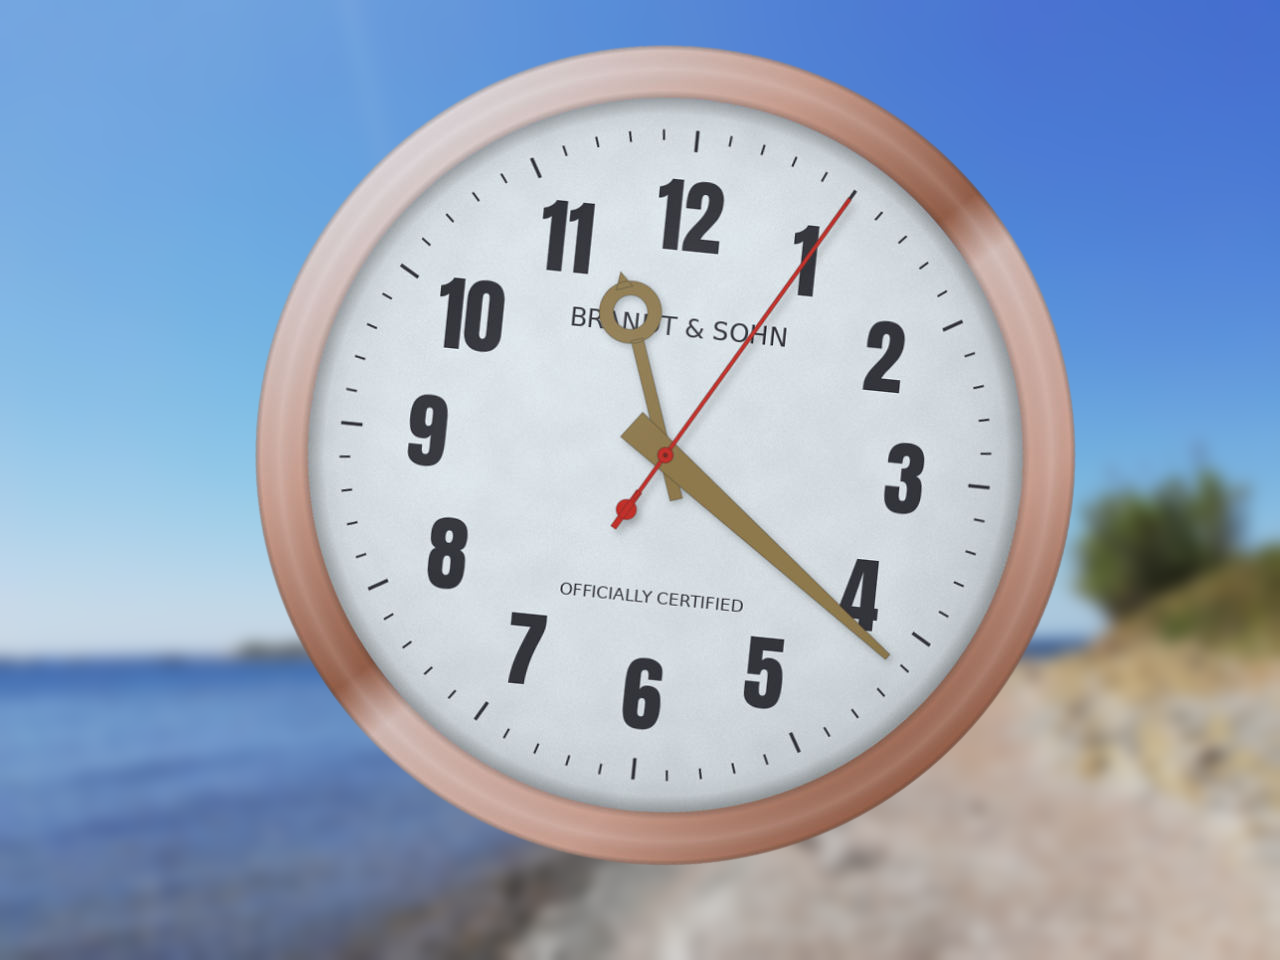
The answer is 11:21:05
